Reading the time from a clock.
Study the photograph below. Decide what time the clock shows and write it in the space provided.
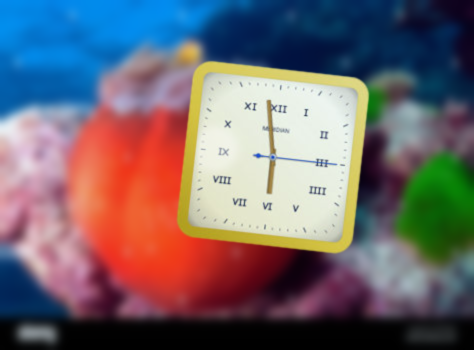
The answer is 5:58:15
